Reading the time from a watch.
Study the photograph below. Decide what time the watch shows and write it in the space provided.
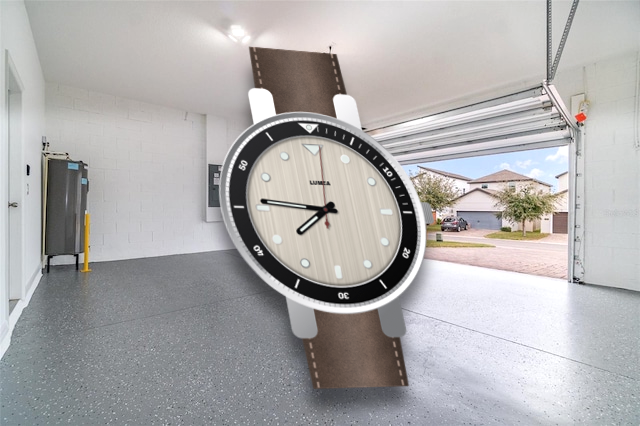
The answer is 7:46:01
